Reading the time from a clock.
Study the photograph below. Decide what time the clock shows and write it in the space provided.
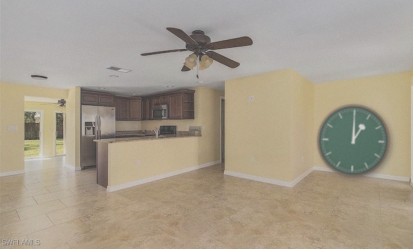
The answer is 1:00
